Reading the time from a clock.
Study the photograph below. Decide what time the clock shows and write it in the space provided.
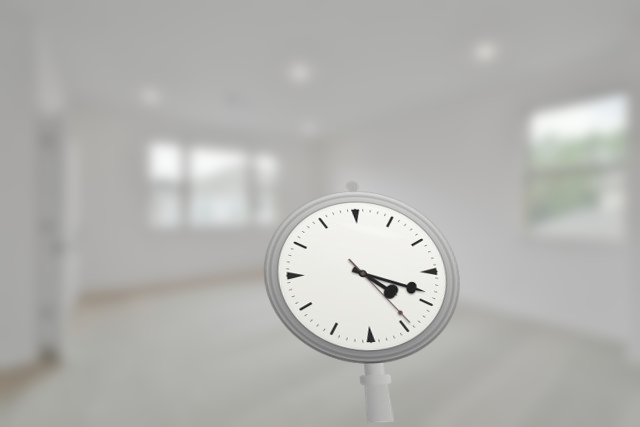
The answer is 4:18:24
